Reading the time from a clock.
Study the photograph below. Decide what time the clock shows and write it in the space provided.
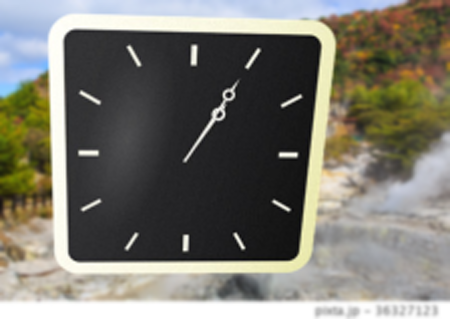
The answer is 1:05
